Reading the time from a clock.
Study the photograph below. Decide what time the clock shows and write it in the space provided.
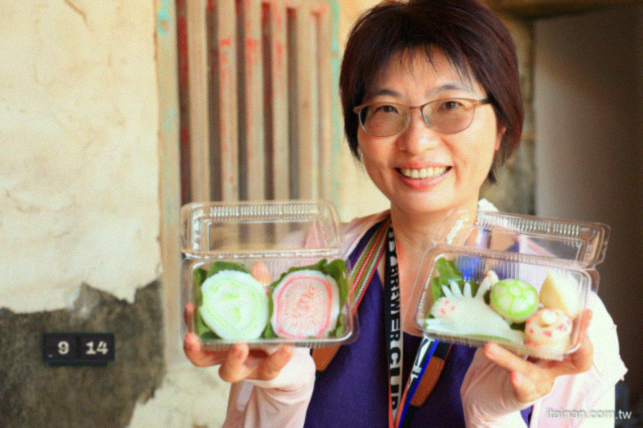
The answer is 9:14
